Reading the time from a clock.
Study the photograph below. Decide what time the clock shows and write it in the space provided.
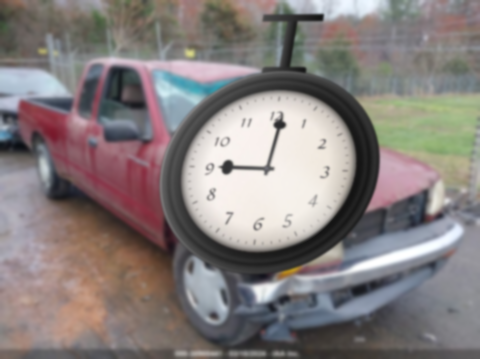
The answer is 9:01
